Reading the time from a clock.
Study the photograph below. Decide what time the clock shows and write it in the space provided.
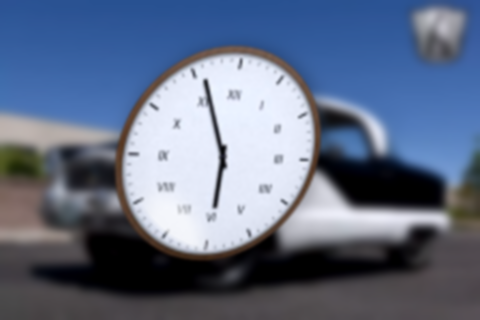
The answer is 5:56
